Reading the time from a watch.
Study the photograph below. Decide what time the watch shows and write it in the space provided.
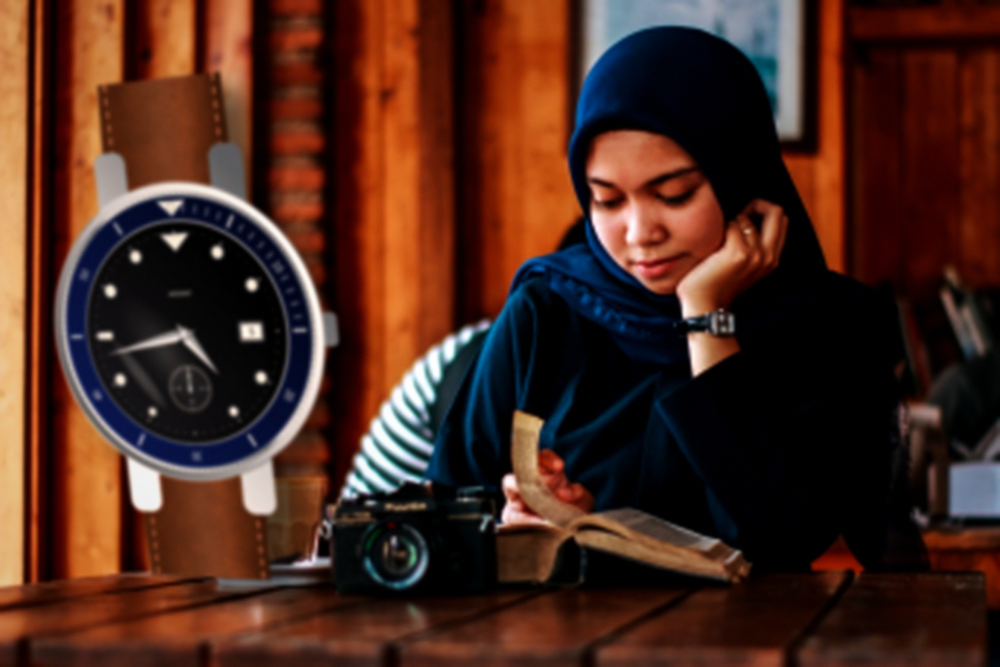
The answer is 4:43
